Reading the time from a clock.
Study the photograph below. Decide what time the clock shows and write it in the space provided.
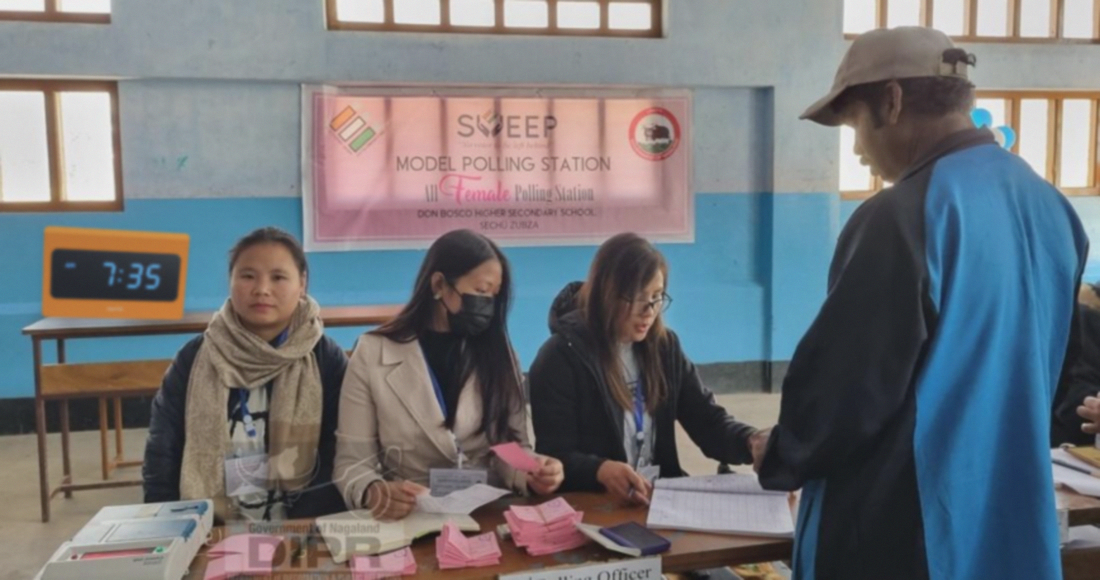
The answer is 7:35
